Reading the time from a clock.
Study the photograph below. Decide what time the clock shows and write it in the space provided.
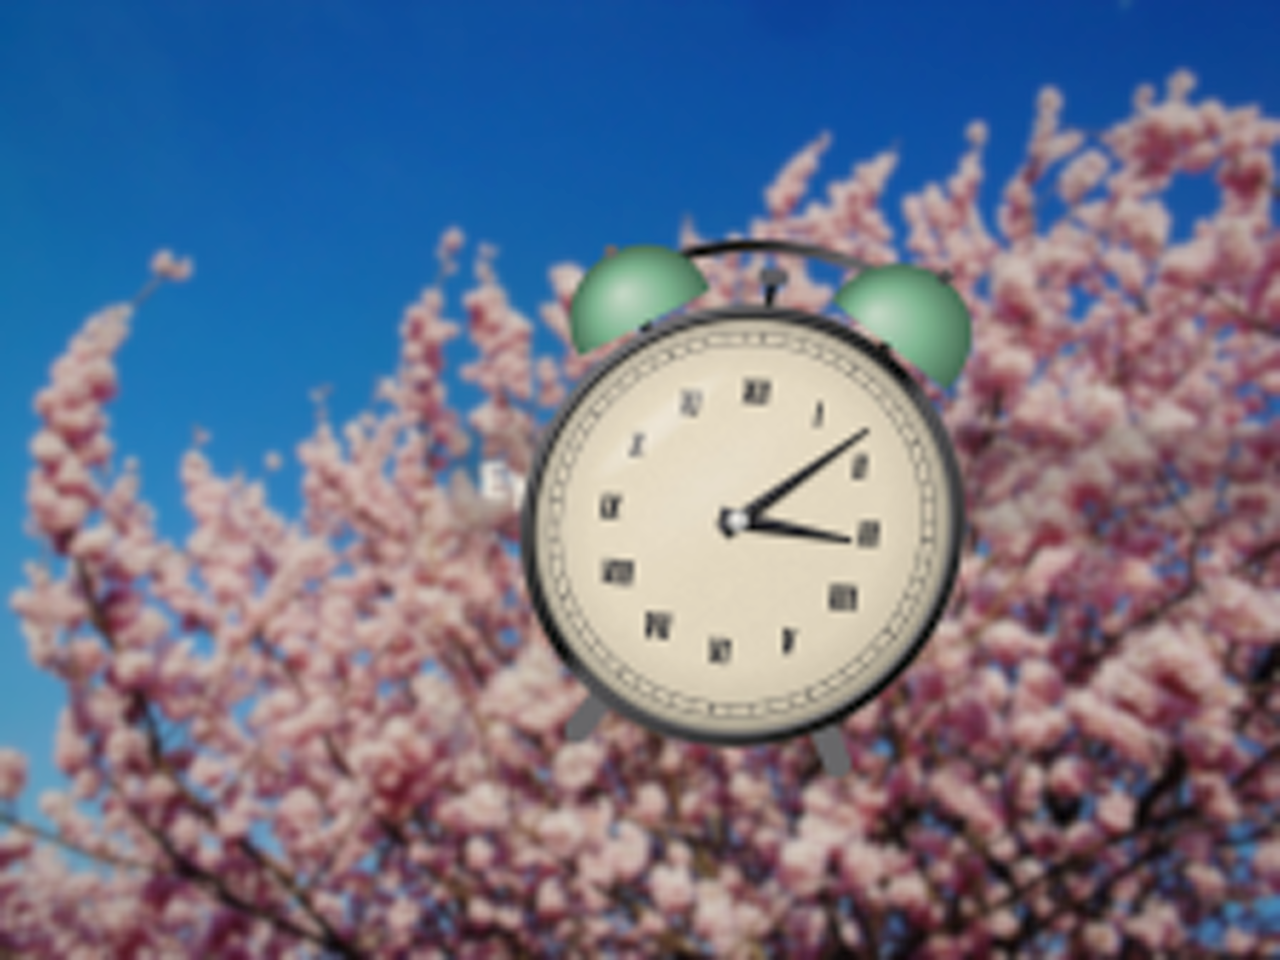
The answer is 3:08
